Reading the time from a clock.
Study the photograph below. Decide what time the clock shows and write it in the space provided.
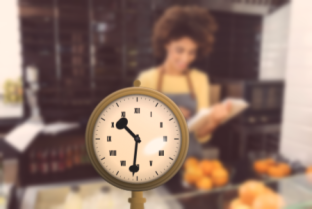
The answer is 10:31
